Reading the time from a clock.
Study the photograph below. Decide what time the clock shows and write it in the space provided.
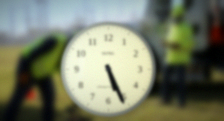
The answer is 5:26
